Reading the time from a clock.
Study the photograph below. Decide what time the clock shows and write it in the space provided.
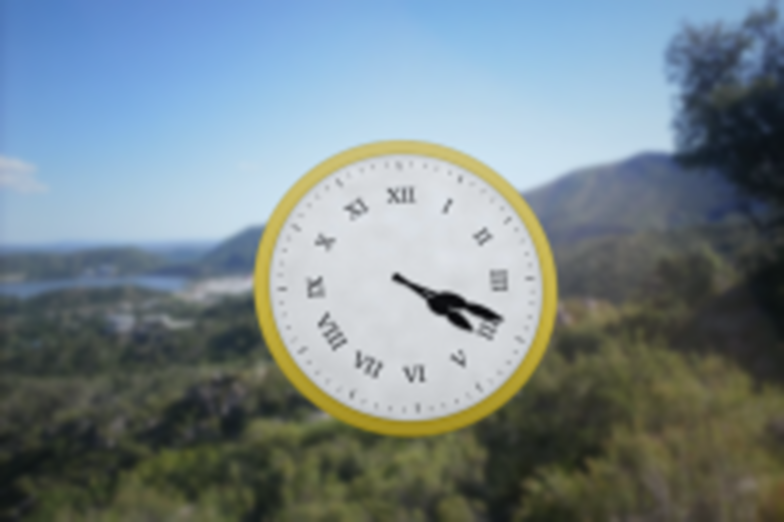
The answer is 4:19
